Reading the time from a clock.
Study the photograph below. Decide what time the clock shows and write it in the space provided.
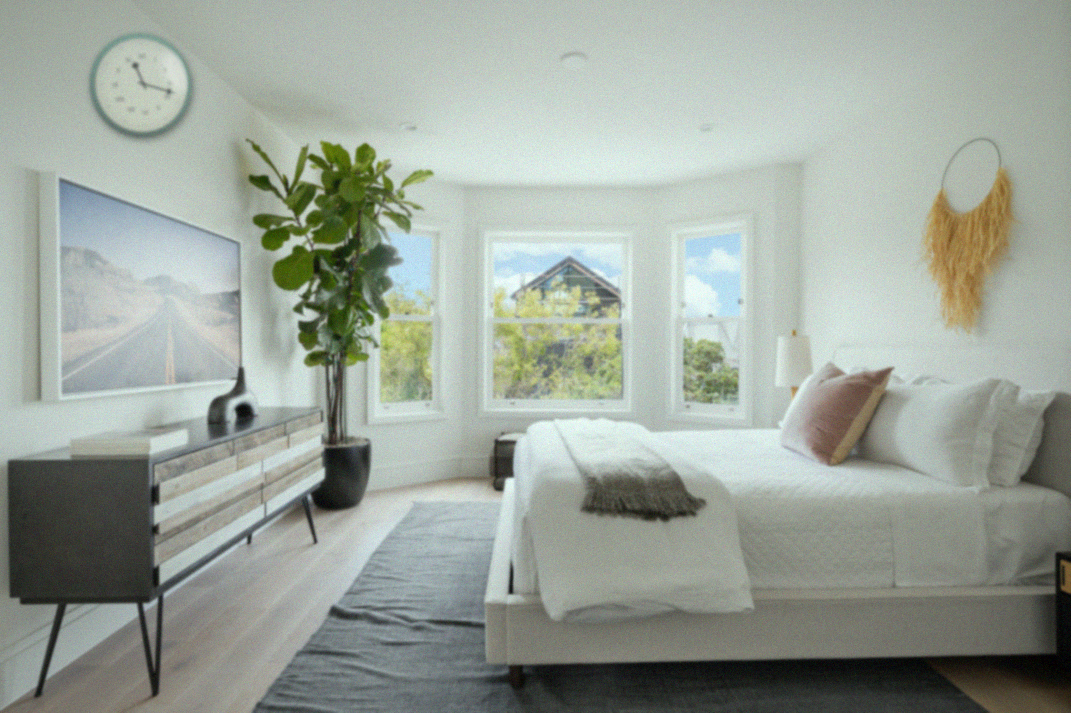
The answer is 11:18
